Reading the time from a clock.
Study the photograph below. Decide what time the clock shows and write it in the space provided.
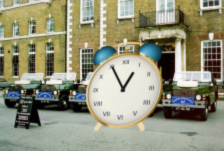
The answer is 12:55
